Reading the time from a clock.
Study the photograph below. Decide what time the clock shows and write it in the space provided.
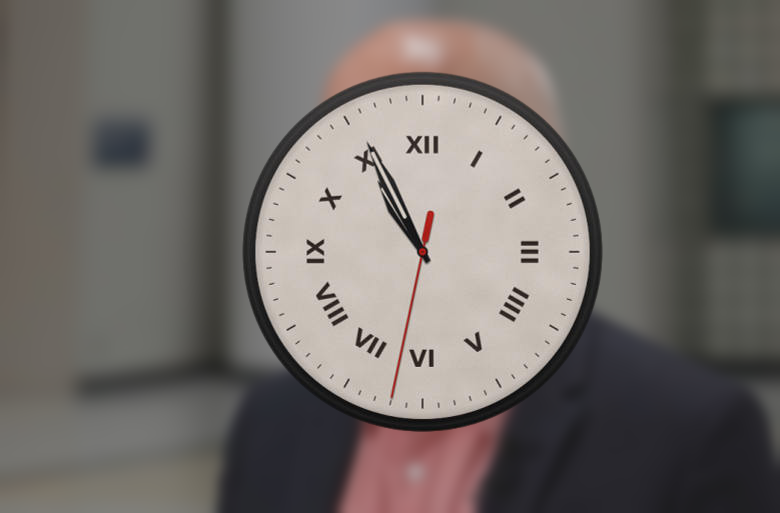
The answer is 10:55:32
